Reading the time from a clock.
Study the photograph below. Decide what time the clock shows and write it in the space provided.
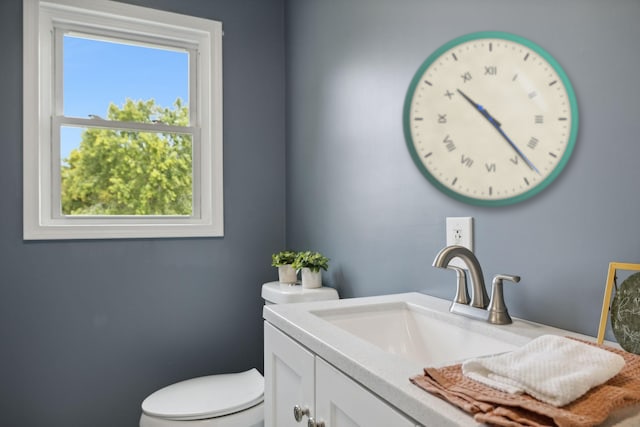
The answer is 10:23:23
